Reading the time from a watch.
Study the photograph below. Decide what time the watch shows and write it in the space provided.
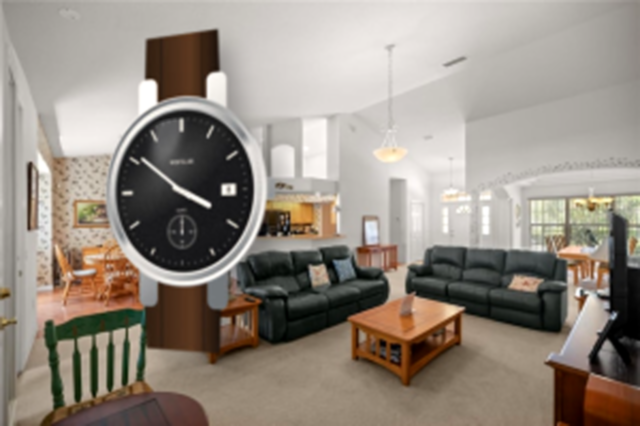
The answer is 3:51
